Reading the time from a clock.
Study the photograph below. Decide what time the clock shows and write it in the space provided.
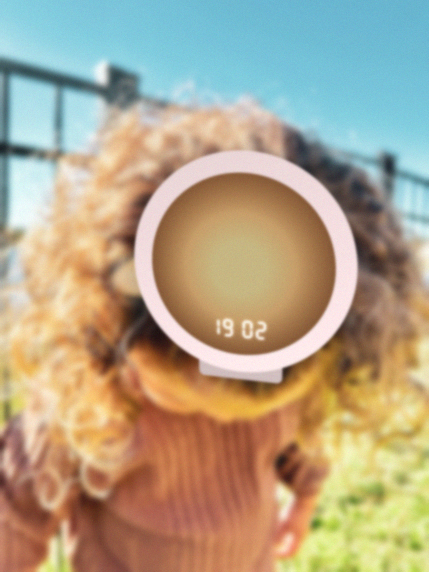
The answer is 19:02
